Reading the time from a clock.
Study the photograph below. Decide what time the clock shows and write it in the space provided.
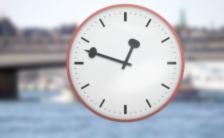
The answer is 12:48
